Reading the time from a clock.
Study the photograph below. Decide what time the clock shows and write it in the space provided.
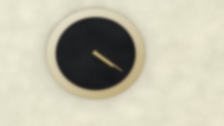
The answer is 4:21
